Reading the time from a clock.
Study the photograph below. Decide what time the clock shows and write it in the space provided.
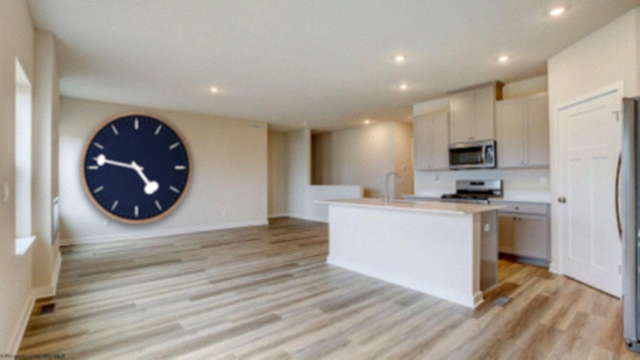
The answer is 4:47
